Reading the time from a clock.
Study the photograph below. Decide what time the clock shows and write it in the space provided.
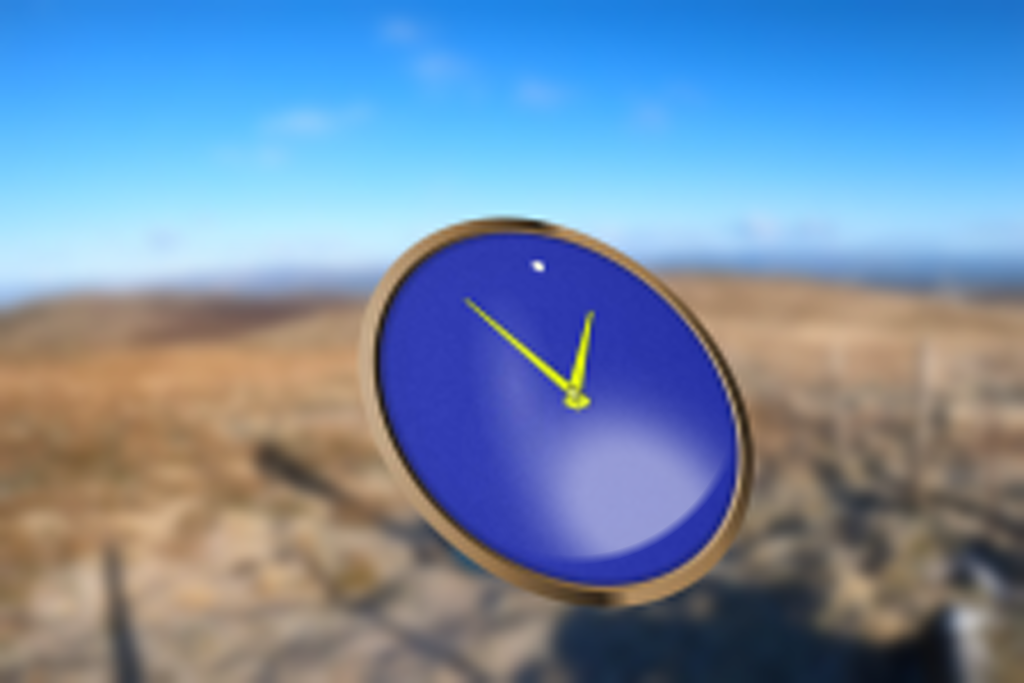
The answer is 12:53
